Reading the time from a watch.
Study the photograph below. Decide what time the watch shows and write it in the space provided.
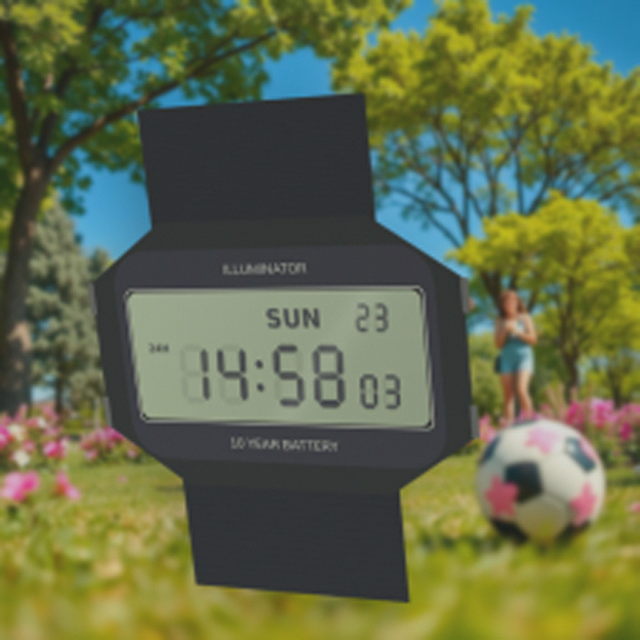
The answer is 14:58:03
